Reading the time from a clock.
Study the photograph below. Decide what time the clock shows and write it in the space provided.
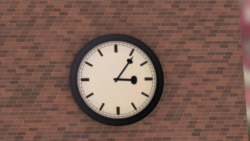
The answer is 3:06
